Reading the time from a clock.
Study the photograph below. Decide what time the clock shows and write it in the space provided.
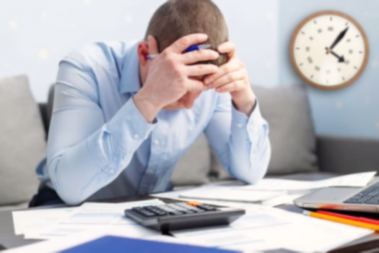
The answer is 4:06
